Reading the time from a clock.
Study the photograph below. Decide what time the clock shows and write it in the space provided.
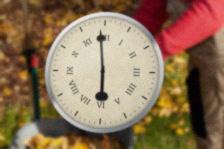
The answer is 5:59
